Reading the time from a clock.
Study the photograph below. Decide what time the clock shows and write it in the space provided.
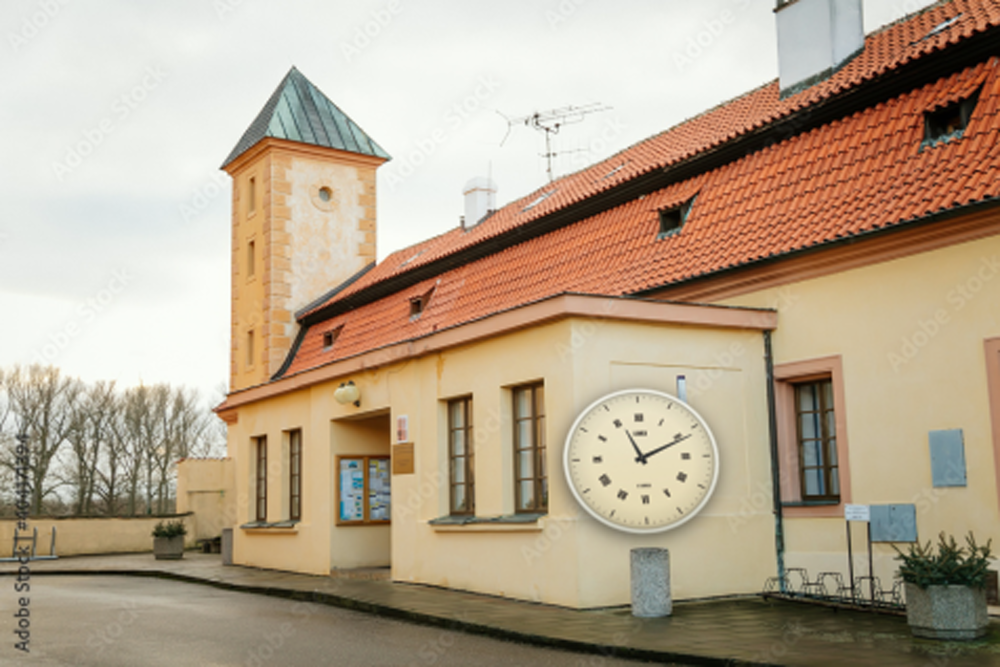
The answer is 11:11
